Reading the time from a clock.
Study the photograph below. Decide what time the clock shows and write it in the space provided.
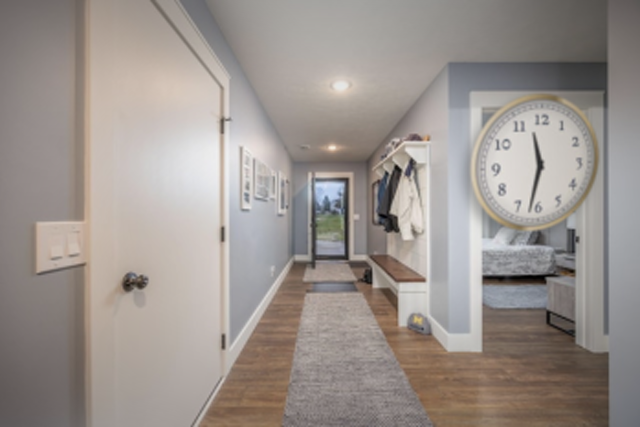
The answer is 11:32
